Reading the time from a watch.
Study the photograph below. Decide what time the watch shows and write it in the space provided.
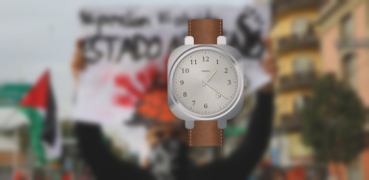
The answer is 1:21
